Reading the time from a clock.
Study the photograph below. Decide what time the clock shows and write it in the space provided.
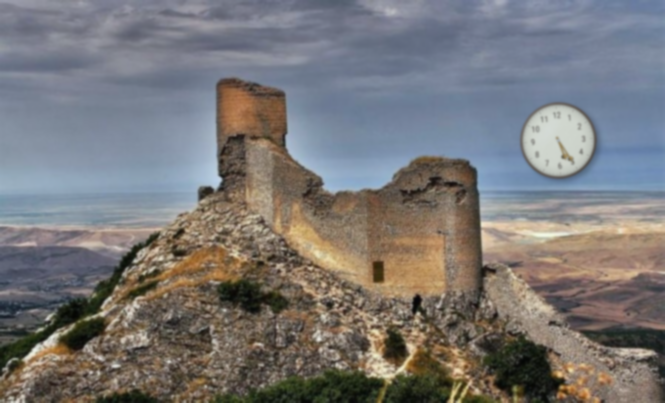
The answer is 5:25
